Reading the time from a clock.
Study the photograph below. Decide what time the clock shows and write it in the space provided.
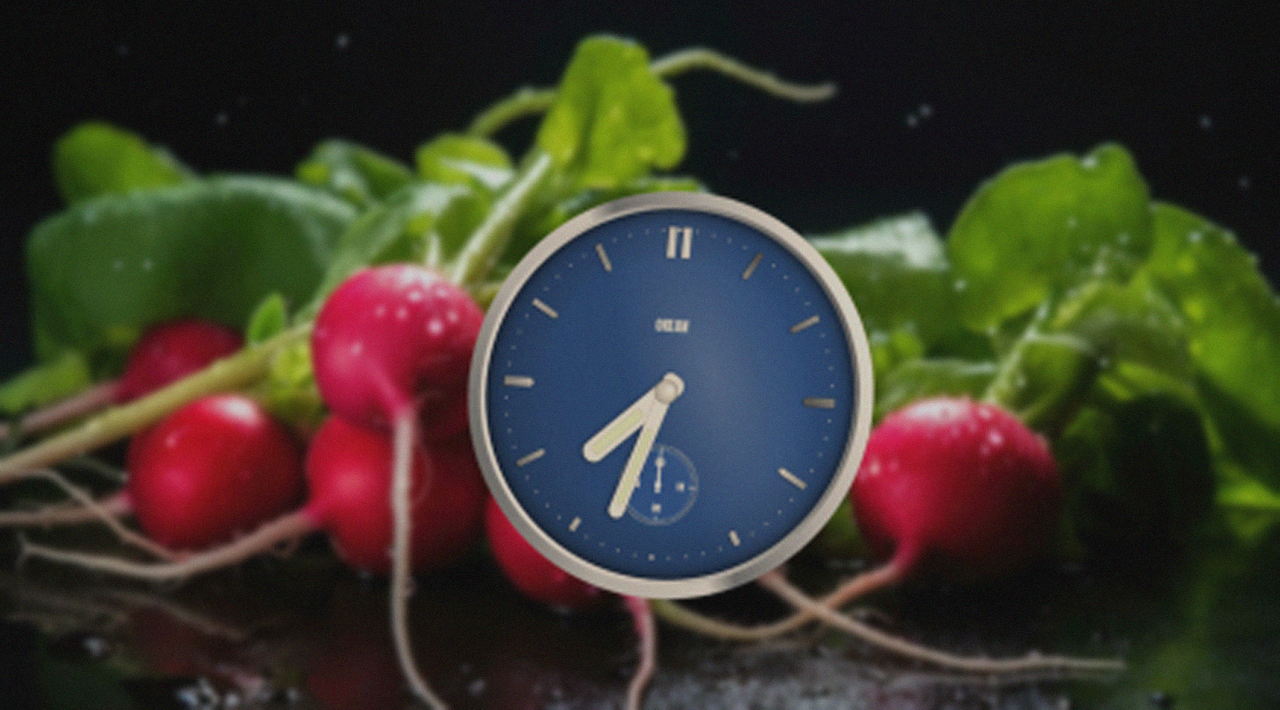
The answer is 7:33
